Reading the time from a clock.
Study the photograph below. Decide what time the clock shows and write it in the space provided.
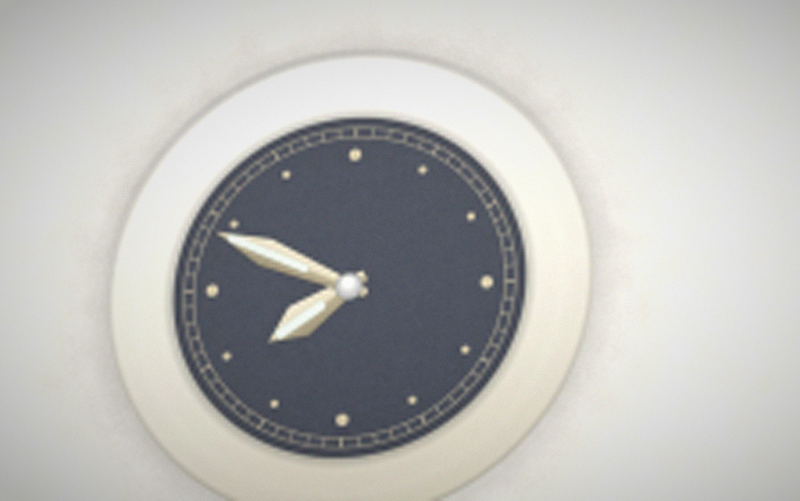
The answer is 7:49
